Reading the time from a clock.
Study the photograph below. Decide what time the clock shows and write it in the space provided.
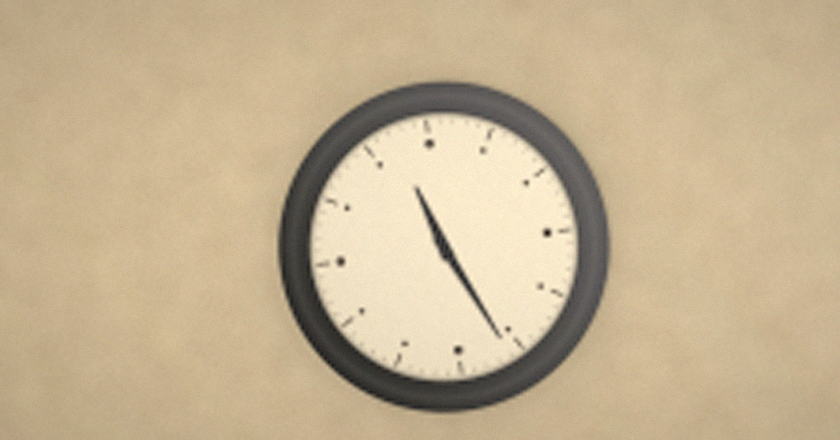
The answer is 11:26
